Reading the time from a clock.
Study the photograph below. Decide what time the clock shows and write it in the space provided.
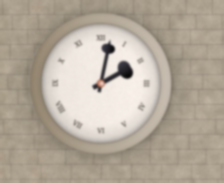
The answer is 2:02
